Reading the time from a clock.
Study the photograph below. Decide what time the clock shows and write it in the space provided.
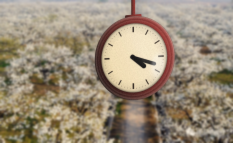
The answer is 4:18
